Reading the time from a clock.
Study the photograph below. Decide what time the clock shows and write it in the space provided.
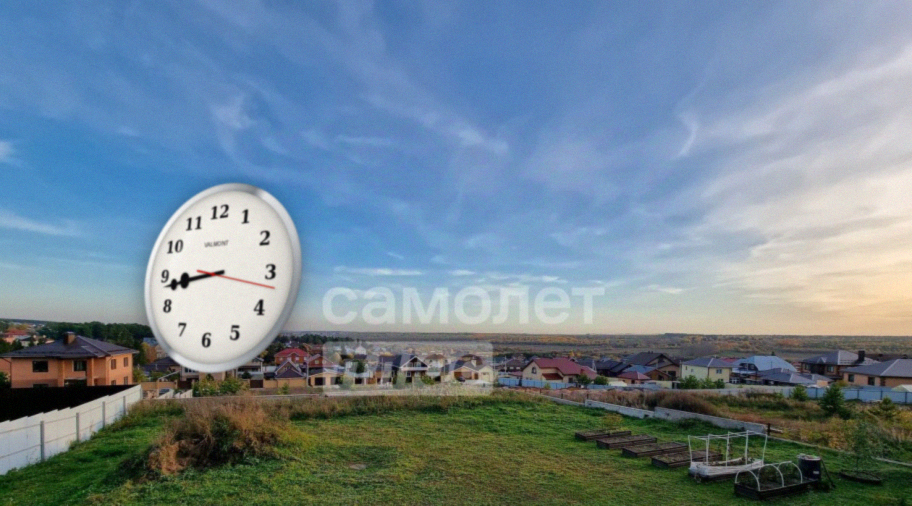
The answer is 8:43:17
